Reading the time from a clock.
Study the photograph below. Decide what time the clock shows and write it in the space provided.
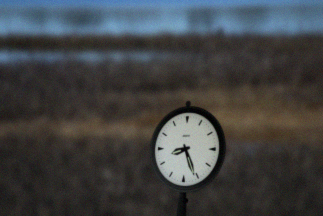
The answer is 8:26
